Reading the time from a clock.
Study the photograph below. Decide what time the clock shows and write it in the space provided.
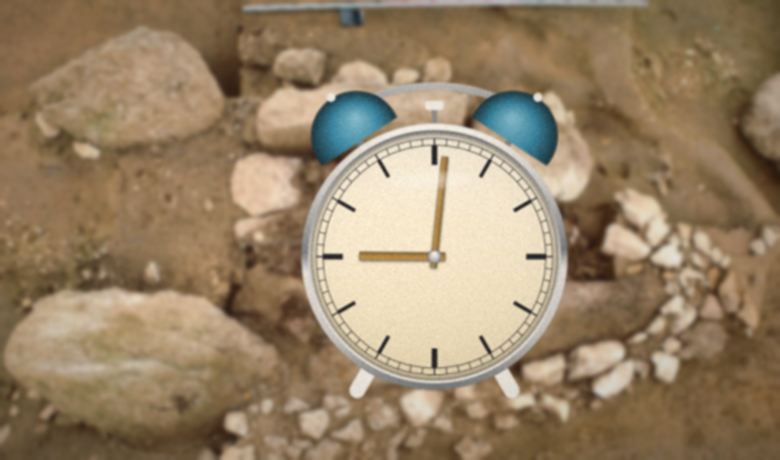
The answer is 9:01
